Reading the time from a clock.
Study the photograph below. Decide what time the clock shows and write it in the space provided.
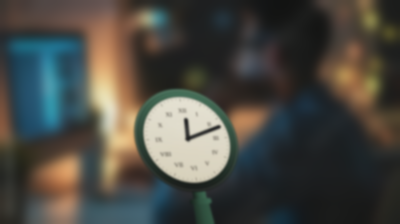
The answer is 12:12
